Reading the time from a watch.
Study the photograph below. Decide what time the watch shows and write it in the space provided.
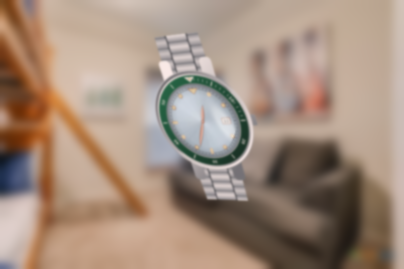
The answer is 12:34
